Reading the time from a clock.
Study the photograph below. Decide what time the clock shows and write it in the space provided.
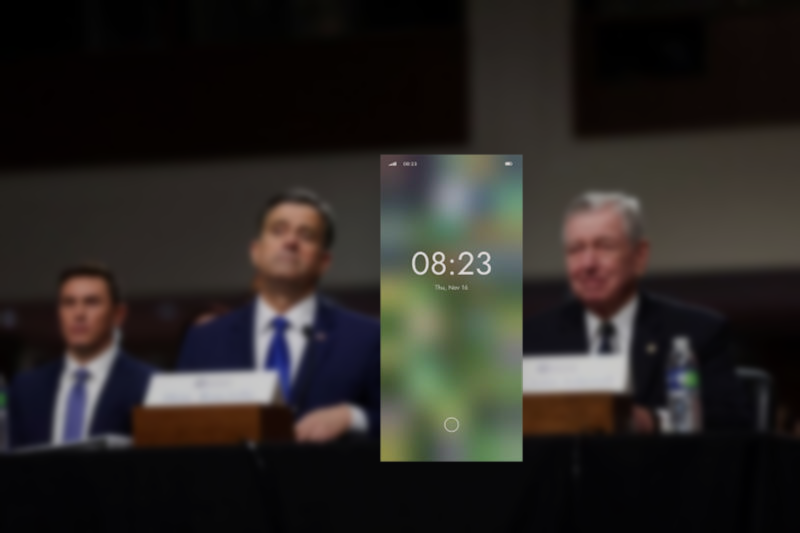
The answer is 8:23
